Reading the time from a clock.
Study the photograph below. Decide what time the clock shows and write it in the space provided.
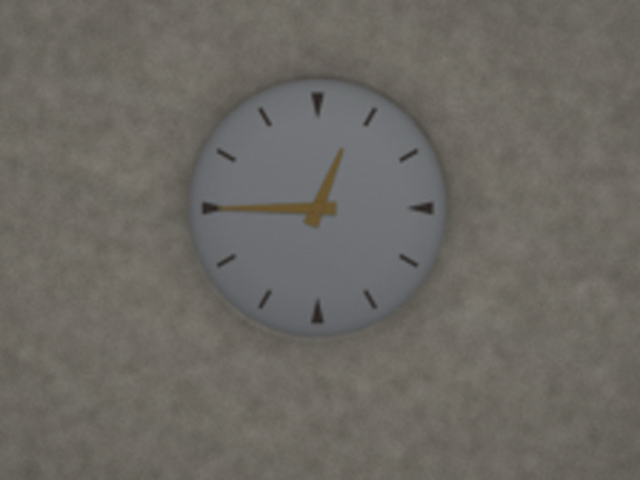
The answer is 12:45
